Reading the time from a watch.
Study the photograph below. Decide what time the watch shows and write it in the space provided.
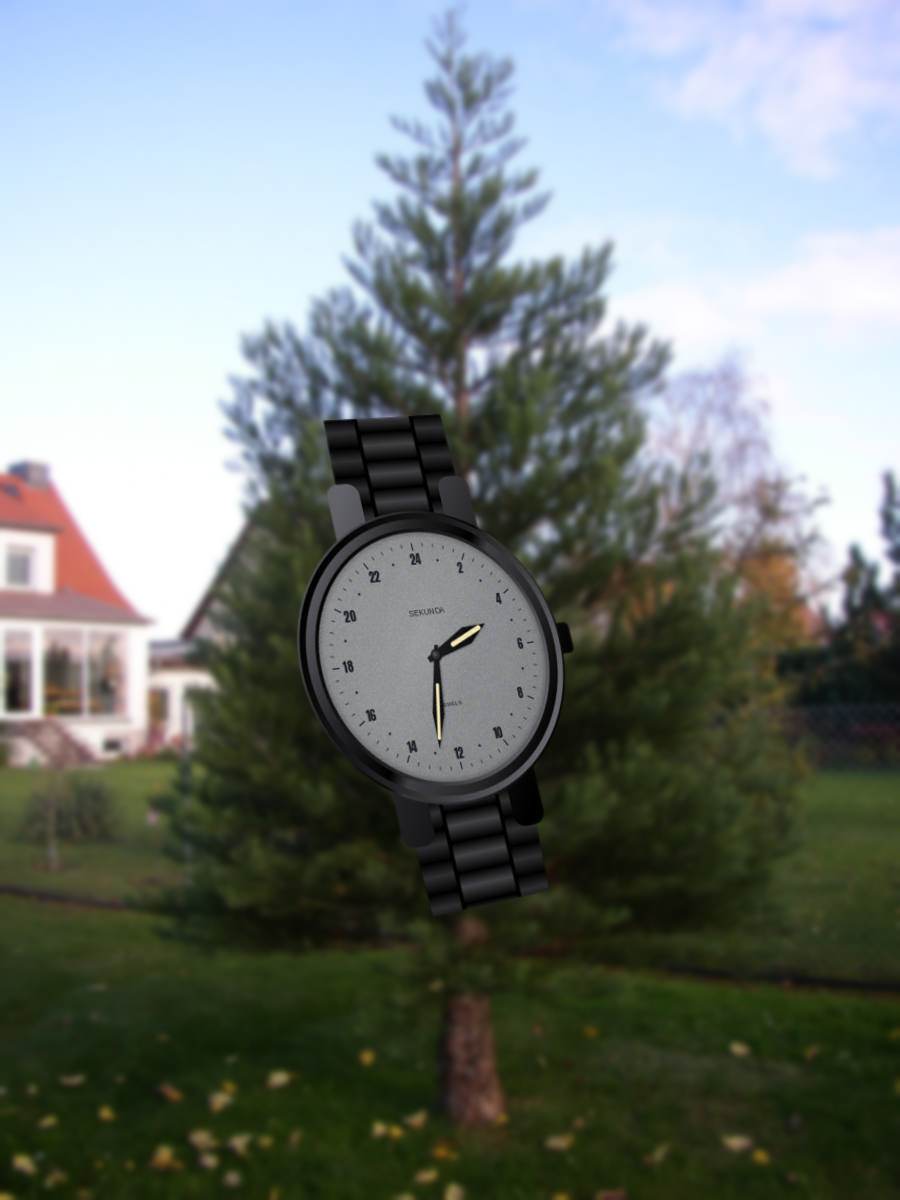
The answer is 4:32
